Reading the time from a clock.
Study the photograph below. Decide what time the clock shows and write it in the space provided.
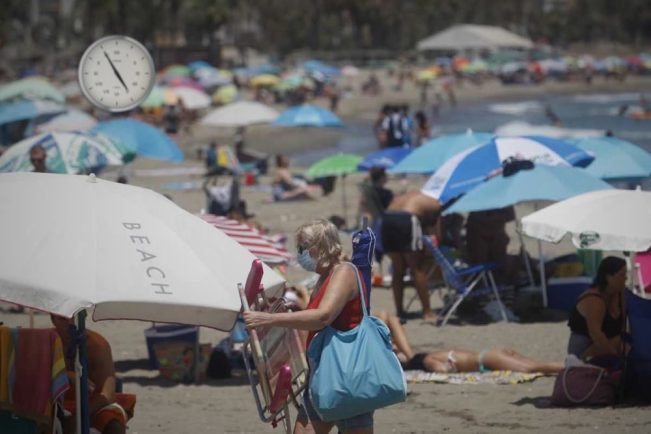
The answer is 4:55
